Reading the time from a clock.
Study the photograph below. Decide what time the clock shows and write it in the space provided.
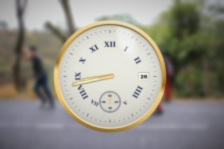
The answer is 8:43
